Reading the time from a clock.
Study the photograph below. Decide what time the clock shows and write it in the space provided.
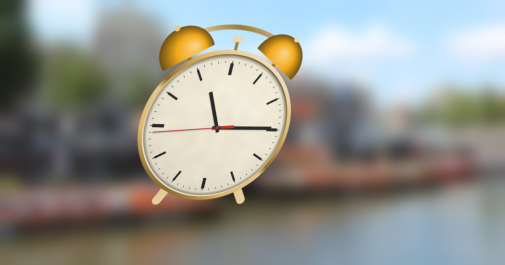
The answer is 11:14:44
